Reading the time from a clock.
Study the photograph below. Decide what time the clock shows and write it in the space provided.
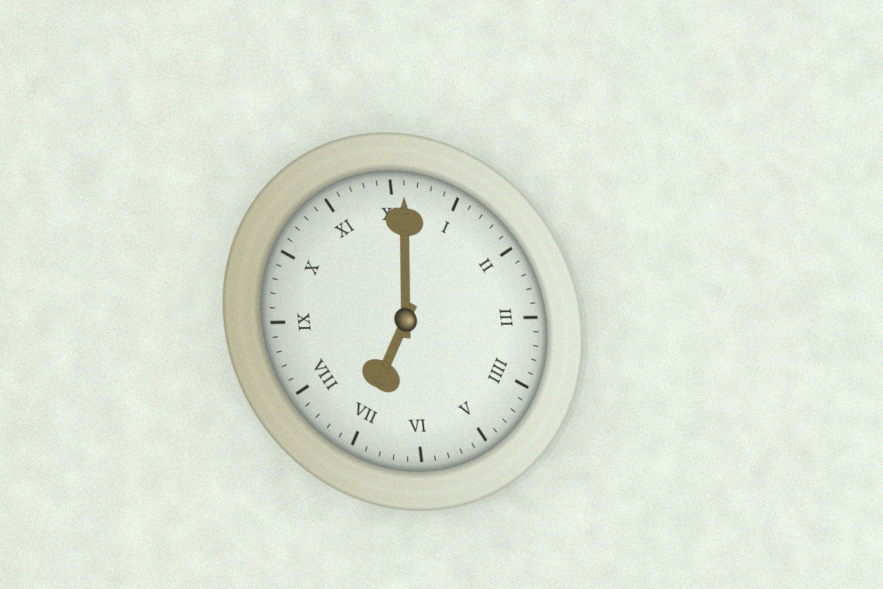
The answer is 7:01
